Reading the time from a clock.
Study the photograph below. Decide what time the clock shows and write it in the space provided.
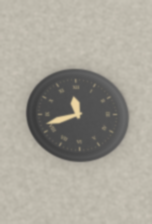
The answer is 11:42
